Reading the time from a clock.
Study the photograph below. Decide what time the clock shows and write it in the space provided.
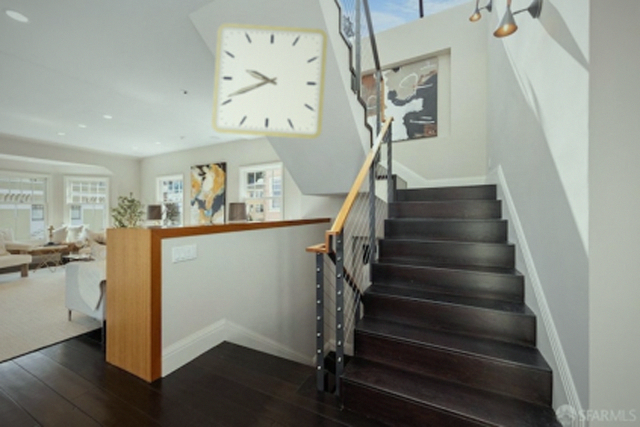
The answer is 9:41
